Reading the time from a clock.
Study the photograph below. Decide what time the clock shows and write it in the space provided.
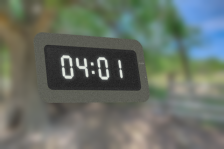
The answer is 4:01
